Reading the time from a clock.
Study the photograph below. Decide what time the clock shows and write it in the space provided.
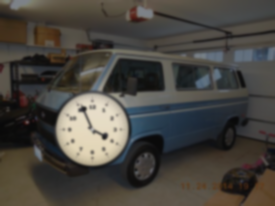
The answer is 3:56
